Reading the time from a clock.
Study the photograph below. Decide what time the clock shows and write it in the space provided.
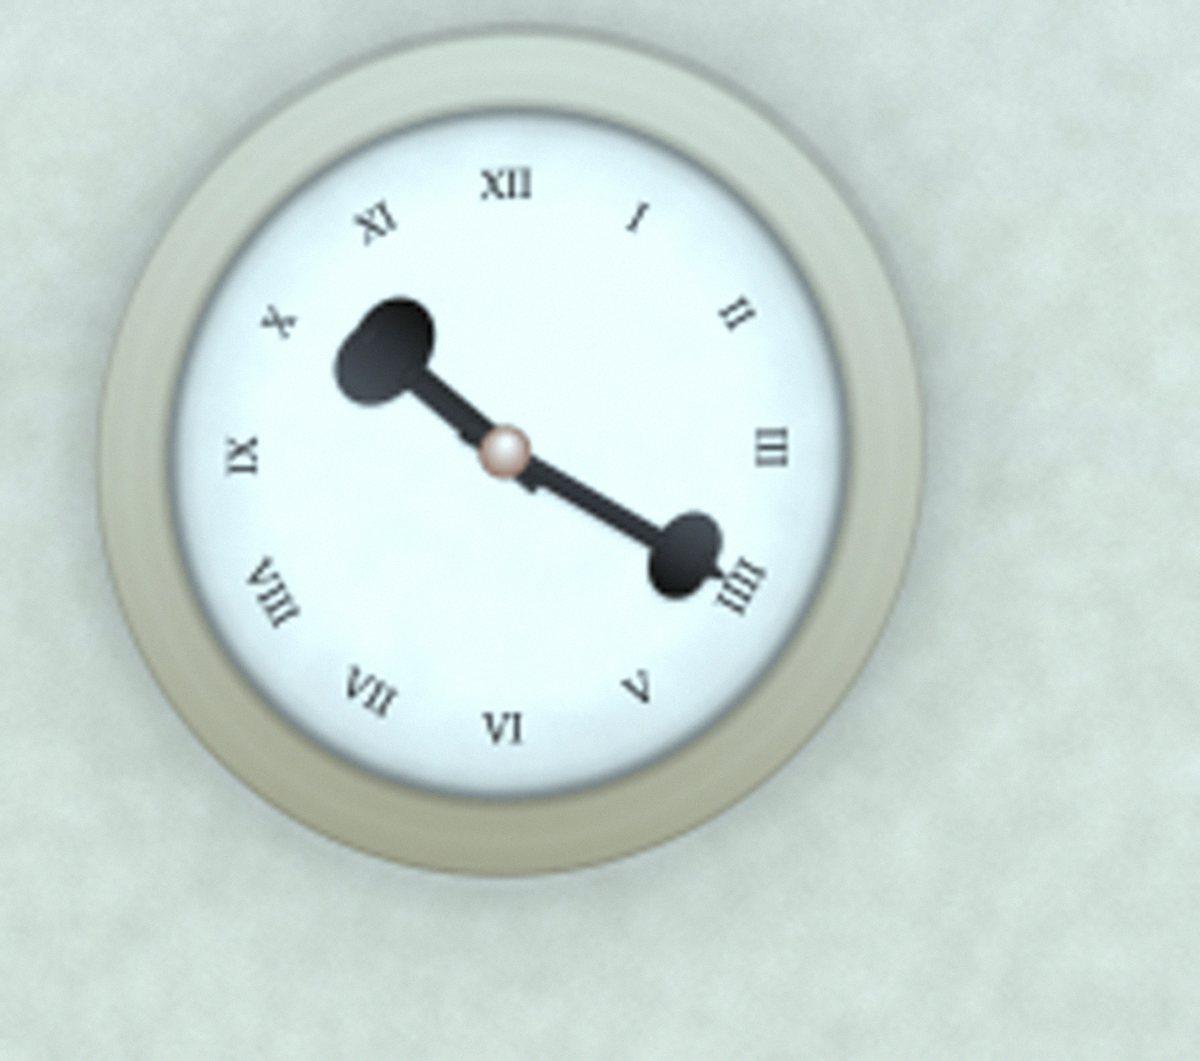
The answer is 10:20
